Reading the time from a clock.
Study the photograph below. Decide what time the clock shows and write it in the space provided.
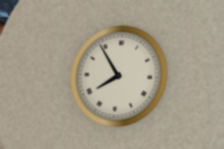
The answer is 7:54
